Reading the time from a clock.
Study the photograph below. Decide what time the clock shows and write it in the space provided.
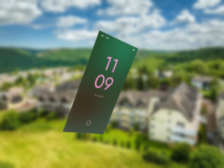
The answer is 11:09
